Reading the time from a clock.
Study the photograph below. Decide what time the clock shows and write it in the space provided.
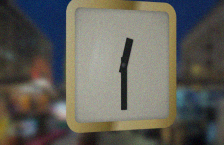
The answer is 12:30
